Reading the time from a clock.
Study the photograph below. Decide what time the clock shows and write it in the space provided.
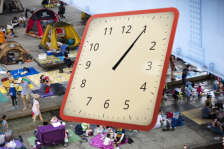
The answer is 1:05
